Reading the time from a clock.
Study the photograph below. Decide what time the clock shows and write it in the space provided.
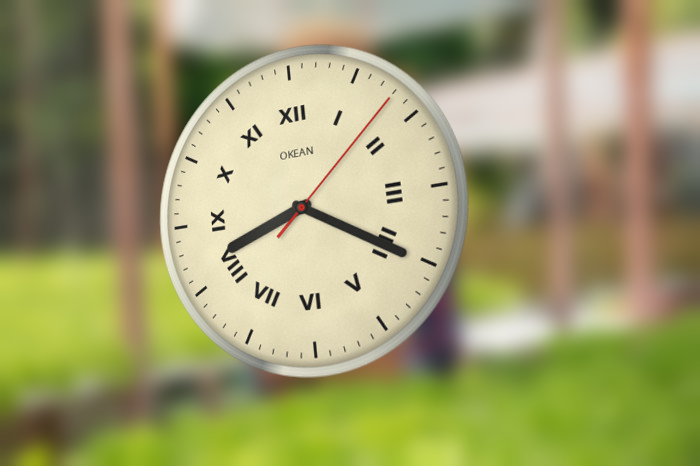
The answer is 8:20:08
